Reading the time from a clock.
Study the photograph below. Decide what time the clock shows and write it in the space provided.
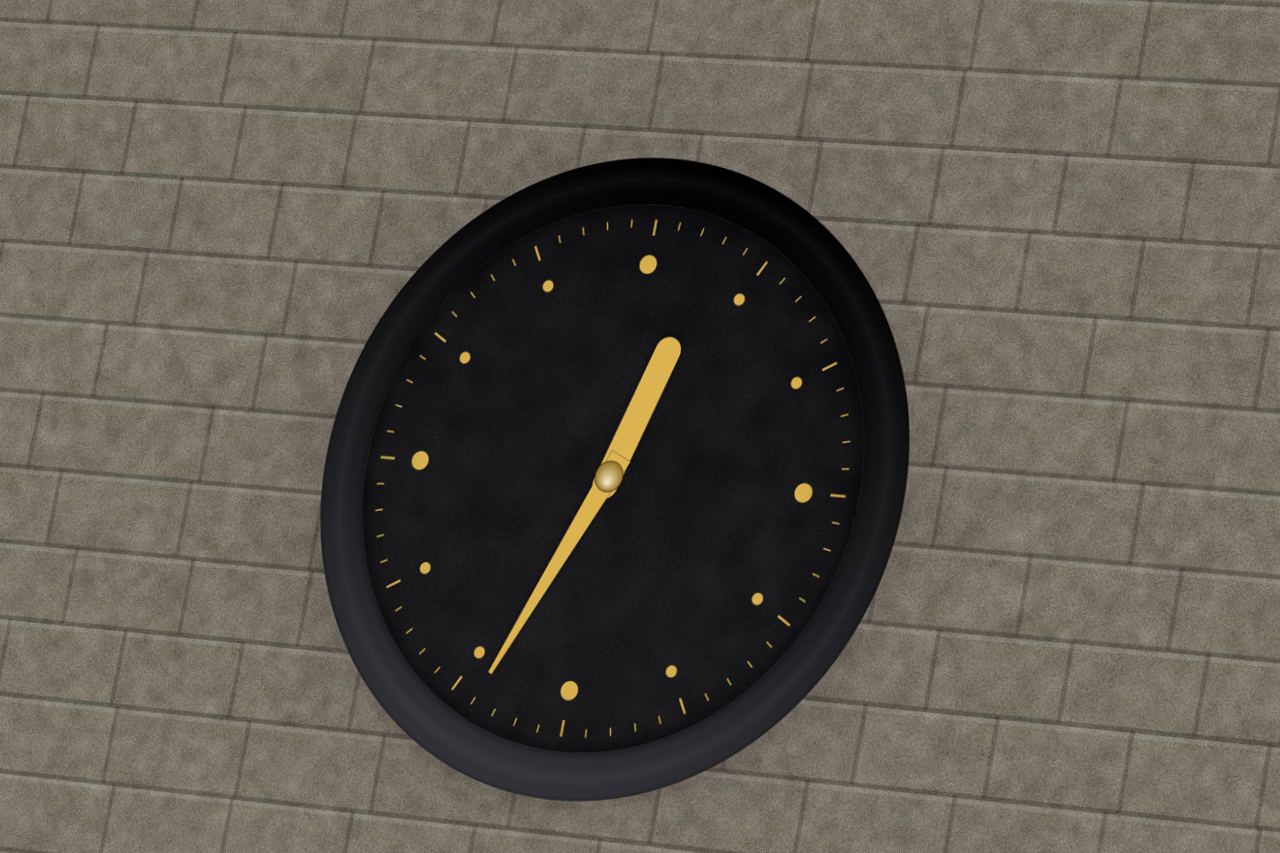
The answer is 12:34
